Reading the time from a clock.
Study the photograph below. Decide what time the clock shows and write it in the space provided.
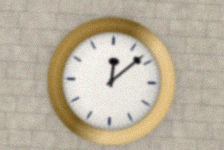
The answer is 12:08
